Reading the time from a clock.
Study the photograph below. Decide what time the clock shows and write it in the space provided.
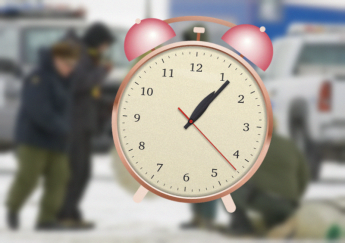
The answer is 1:06:22
